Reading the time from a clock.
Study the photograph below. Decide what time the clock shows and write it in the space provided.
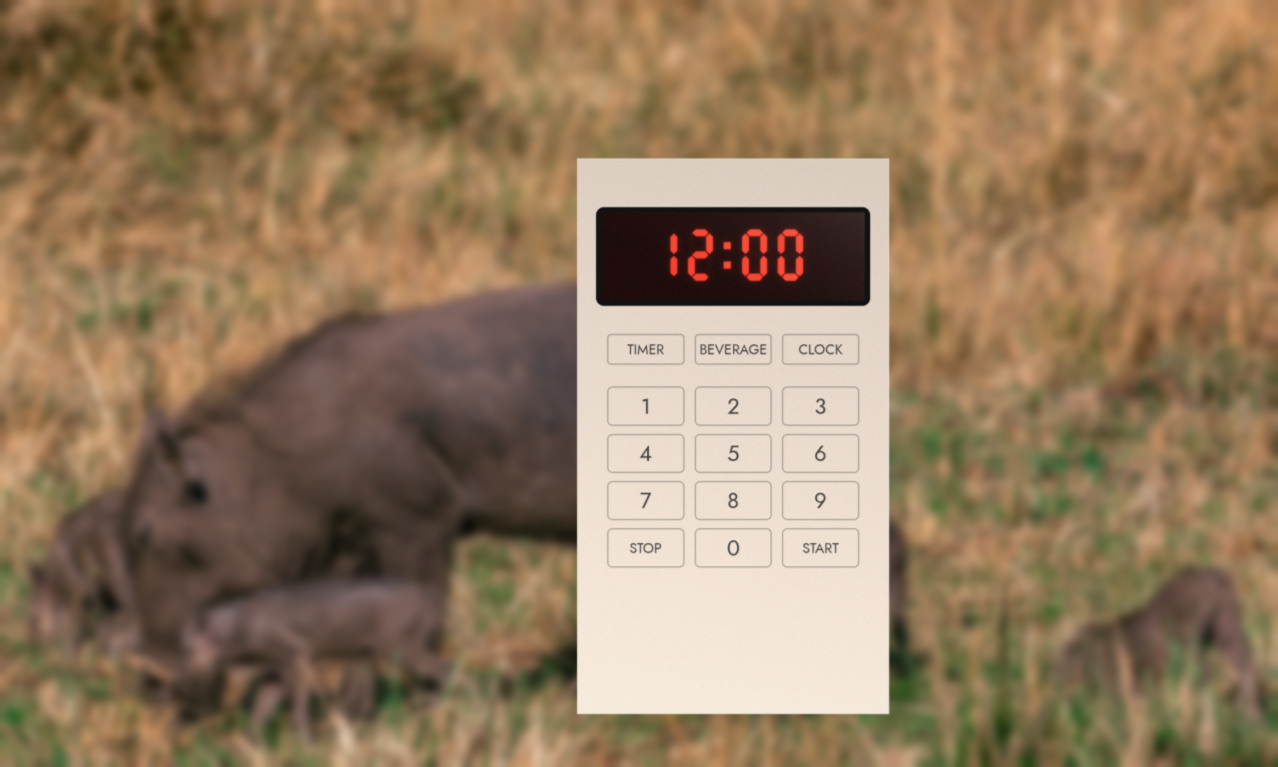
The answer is 12:00
